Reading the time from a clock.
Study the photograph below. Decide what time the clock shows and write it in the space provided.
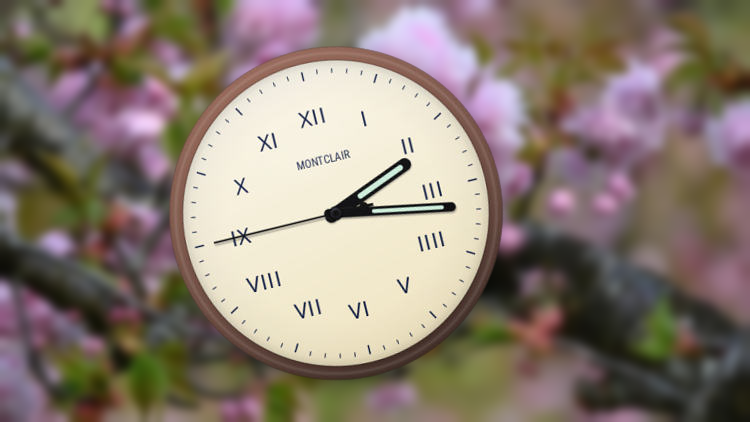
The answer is 2:16:45
